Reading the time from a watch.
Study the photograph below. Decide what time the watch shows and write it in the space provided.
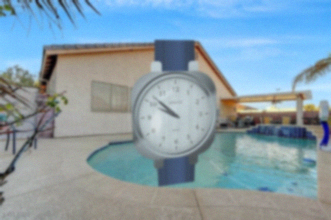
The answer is 9:52
